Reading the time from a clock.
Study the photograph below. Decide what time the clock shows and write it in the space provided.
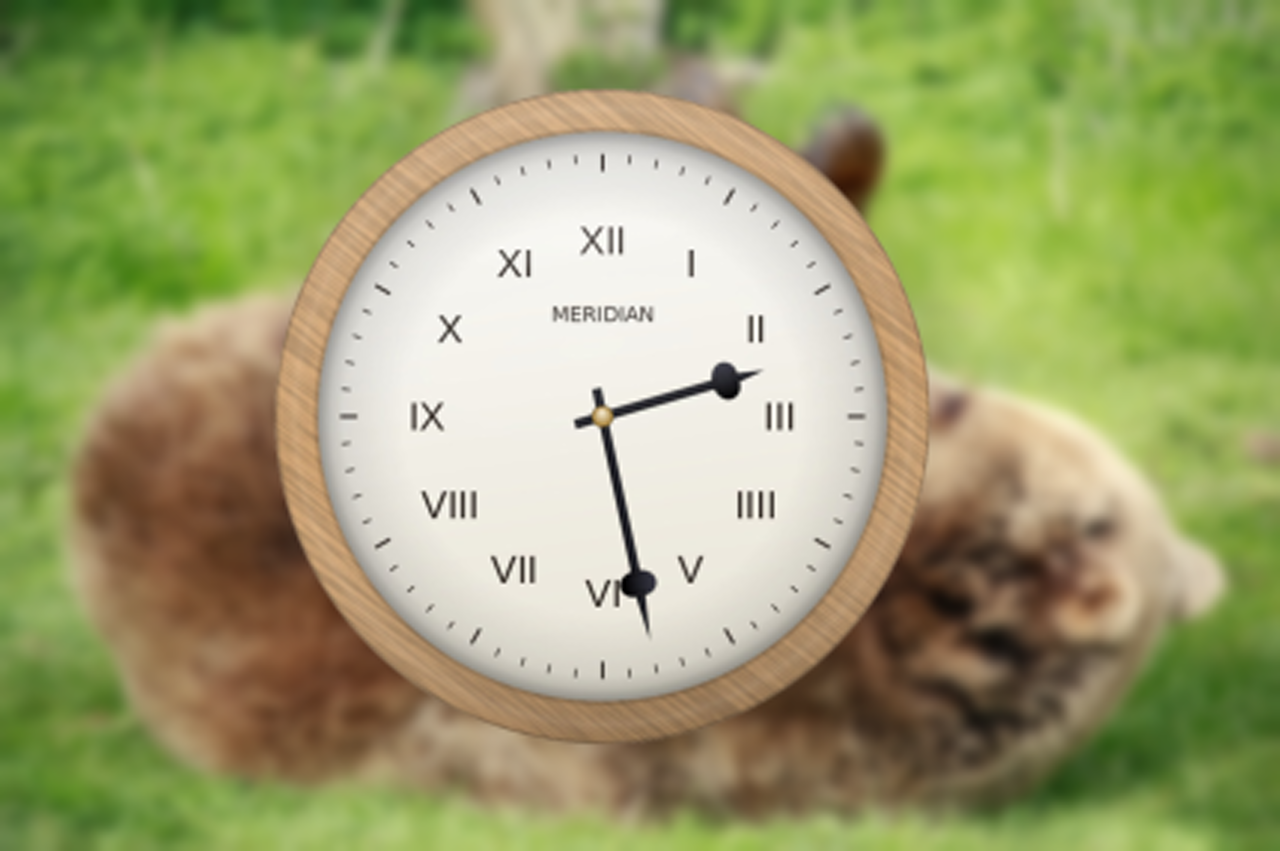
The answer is 2:28
